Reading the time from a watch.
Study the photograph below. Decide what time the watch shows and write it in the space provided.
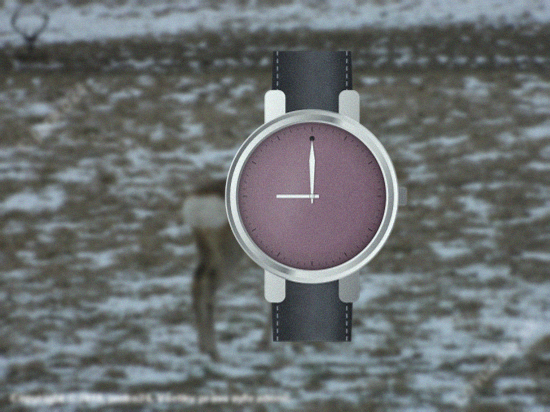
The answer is 9:00
